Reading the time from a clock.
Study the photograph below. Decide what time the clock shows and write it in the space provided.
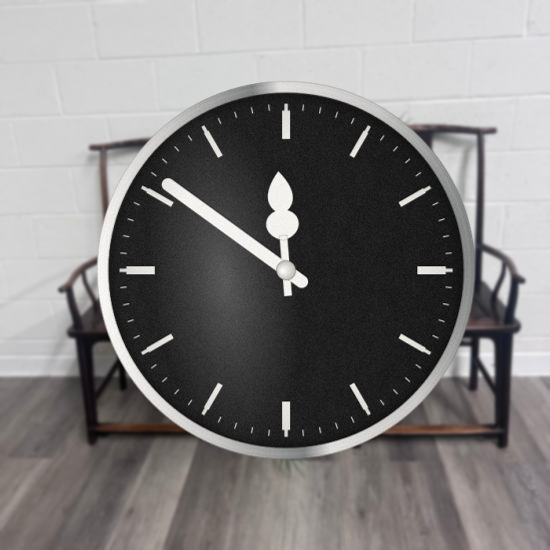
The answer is 11:51
